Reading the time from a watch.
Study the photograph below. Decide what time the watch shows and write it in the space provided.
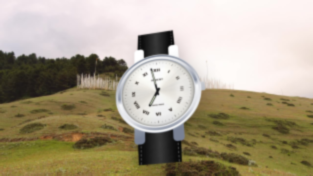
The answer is 6:58
